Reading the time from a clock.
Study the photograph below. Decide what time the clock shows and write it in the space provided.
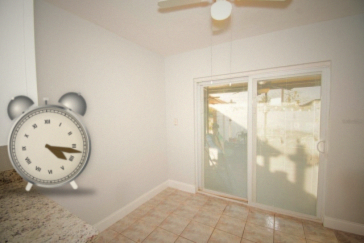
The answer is 4:17
